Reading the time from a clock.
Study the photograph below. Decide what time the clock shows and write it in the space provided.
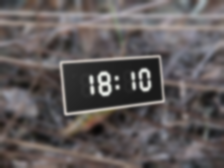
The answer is 18:10
